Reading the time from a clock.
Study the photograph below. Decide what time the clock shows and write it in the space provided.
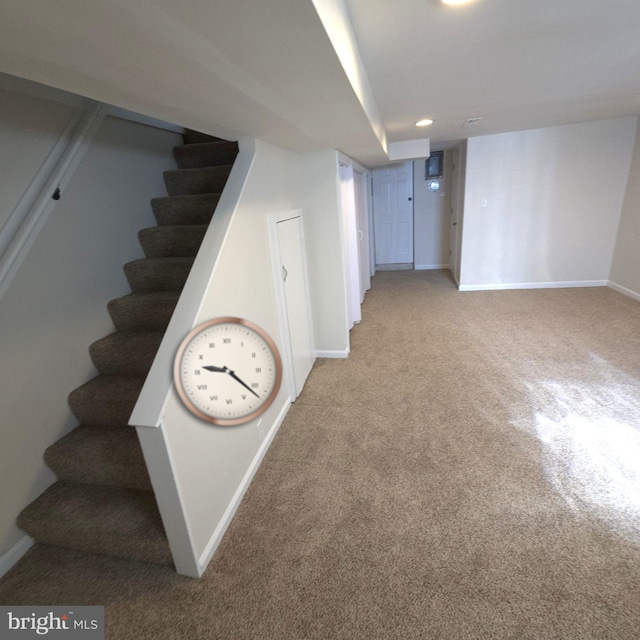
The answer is 9:22
